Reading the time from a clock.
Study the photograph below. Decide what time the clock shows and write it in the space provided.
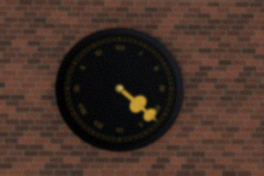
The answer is 4:22
